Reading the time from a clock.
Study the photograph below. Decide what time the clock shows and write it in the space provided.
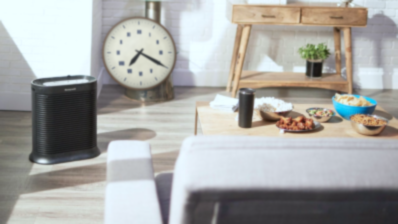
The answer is 7:20
